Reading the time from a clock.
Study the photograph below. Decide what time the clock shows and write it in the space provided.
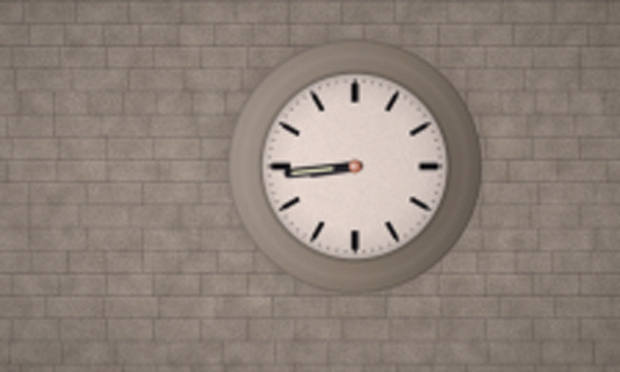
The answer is 8:44
